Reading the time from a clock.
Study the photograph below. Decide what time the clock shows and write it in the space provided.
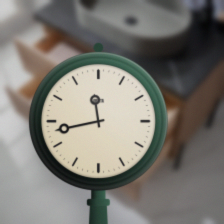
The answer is 11:43
